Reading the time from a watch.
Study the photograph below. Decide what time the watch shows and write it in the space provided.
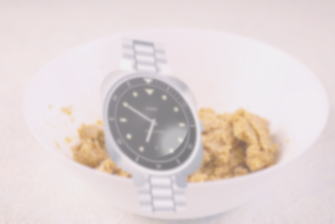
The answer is 6:50
